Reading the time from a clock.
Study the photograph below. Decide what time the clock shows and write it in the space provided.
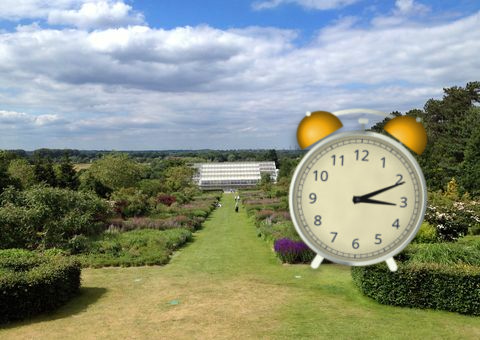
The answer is 3:11
